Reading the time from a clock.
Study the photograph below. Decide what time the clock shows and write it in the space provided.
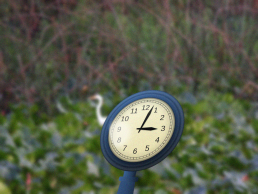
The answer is 3:03
